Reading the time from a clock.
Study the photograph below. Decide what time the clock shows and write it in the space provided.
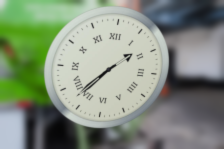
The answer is 1:37
